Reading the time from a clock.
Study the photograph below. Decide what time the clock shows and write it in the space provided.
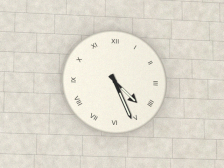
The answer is 4:26
